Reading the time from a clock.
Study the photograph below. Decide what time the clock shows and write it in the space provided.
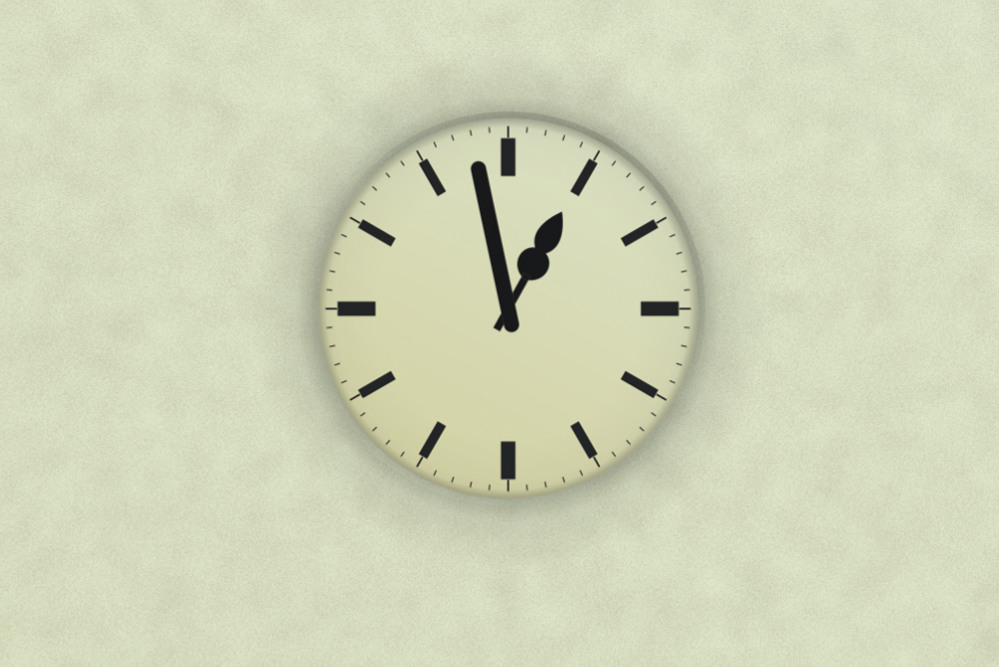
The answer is 12:58
